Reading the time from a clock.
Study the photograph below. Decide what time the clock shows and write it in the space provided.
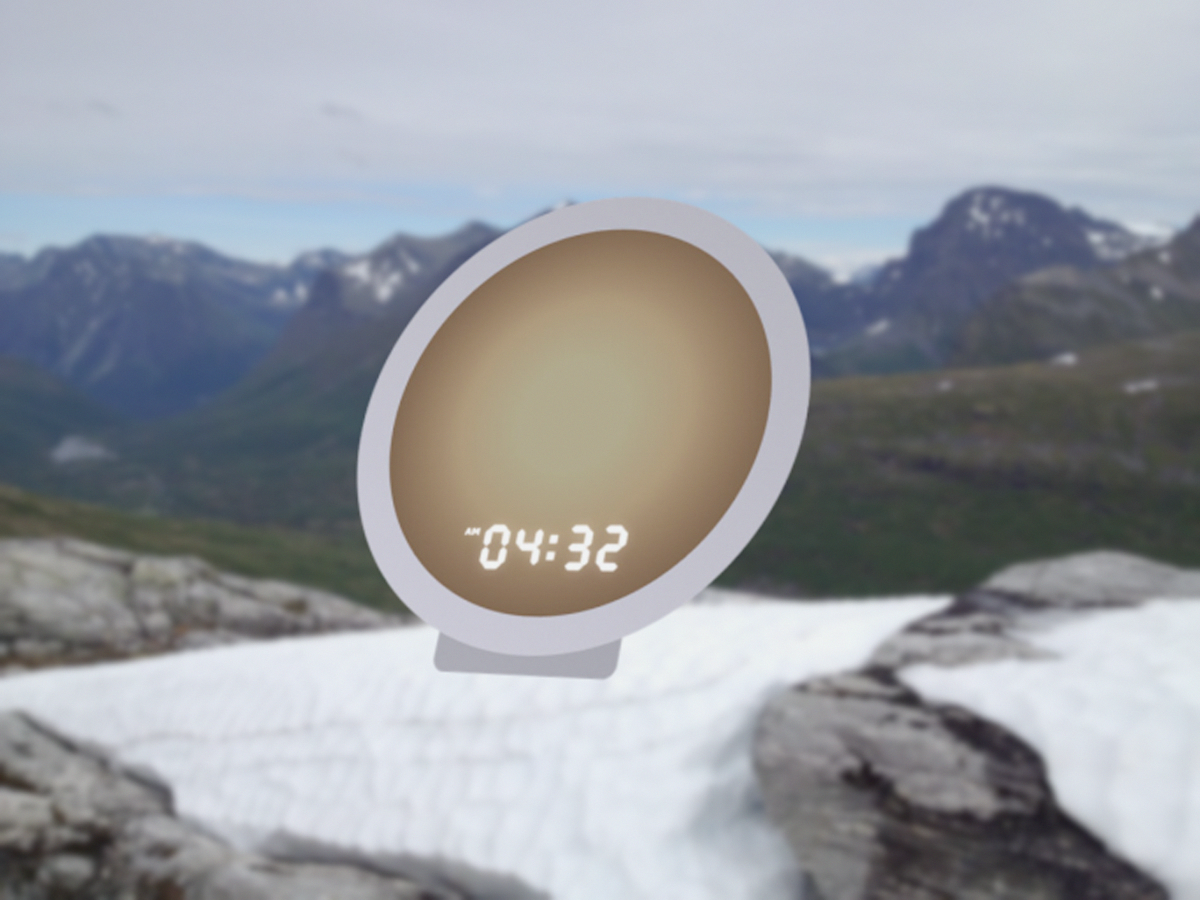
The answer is 4:32
